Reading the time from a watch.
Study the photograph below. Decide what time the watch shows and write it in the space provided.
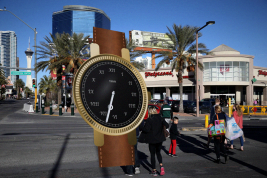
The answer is 6:33
